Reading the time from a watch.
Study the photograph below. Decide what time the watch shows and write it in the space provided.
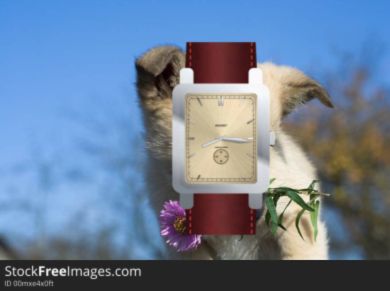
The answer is 8:16
